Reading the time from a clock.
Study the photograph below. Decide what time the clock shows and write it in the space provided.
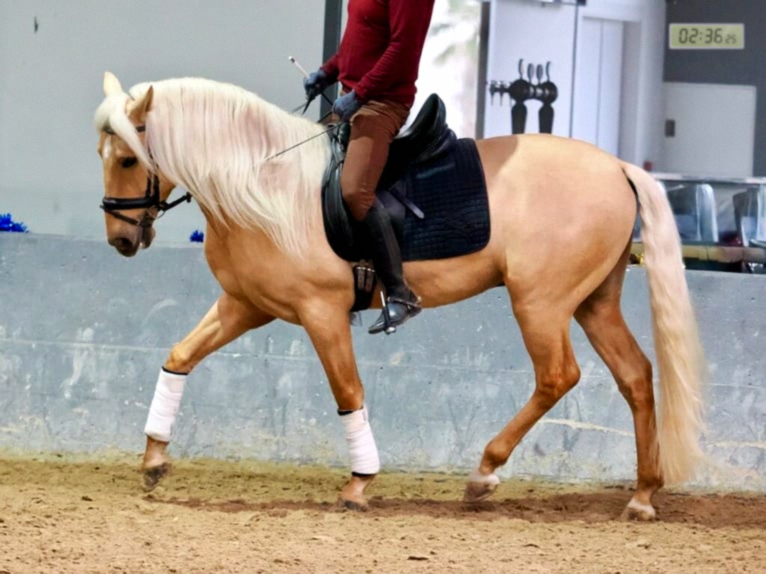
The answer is 2:36
